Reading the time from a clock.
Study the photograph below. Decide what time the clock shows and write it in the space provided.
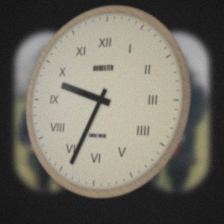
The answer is 9:34
